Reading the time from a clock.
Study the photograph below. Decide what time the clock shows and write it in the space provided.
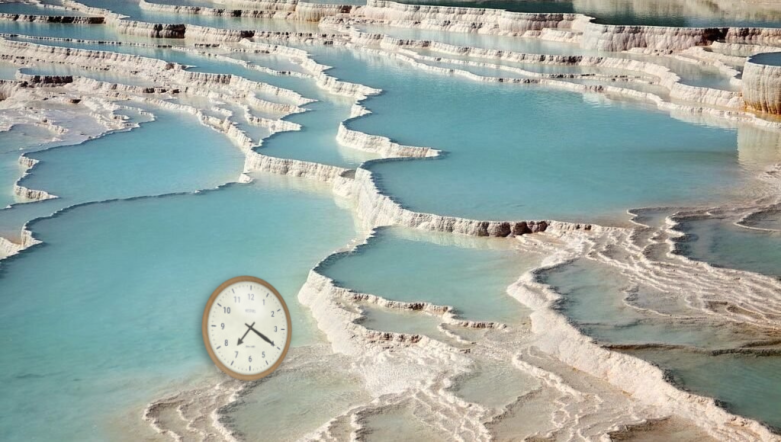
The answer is 7:20
